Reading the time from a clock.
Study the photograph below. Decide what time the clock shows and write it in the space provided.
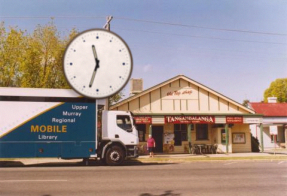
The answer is 11:33
